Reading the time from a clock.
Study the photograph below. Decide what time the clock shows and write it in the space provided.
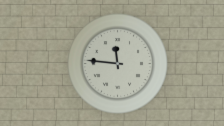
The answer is 11:46
